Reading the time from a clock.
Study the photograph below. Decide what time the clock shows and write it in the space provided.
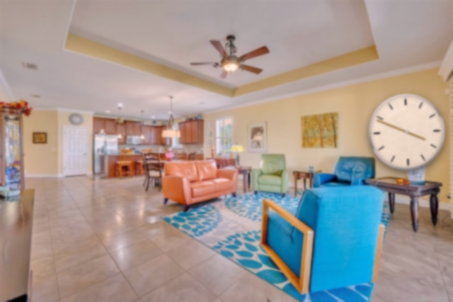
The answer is 3:49
